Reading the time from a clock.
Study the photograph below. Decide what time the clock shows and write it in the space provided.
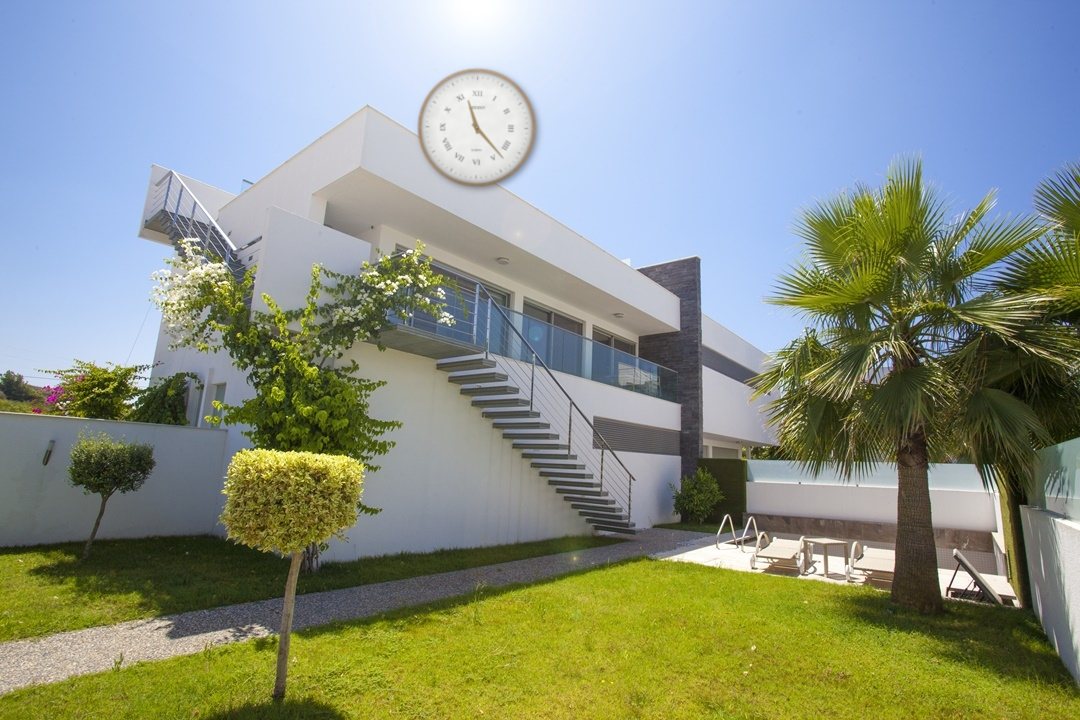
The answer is 11:23
